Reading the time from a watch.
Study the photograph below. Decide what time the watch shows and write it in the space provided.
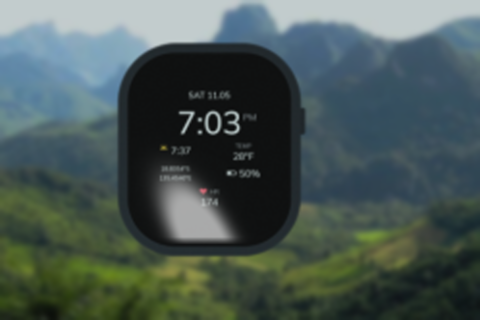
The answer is 7:03
